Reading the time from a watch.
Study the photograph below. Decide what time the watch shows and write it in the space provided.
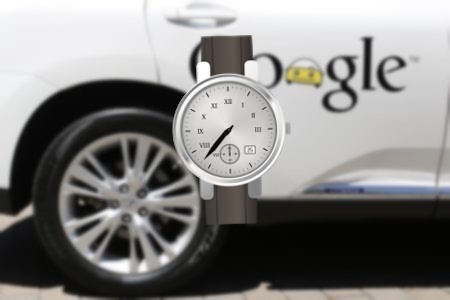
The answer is 7:37
